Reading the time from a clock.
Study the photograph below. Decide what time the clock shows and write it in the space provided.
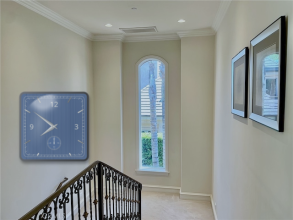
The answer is 7:51
